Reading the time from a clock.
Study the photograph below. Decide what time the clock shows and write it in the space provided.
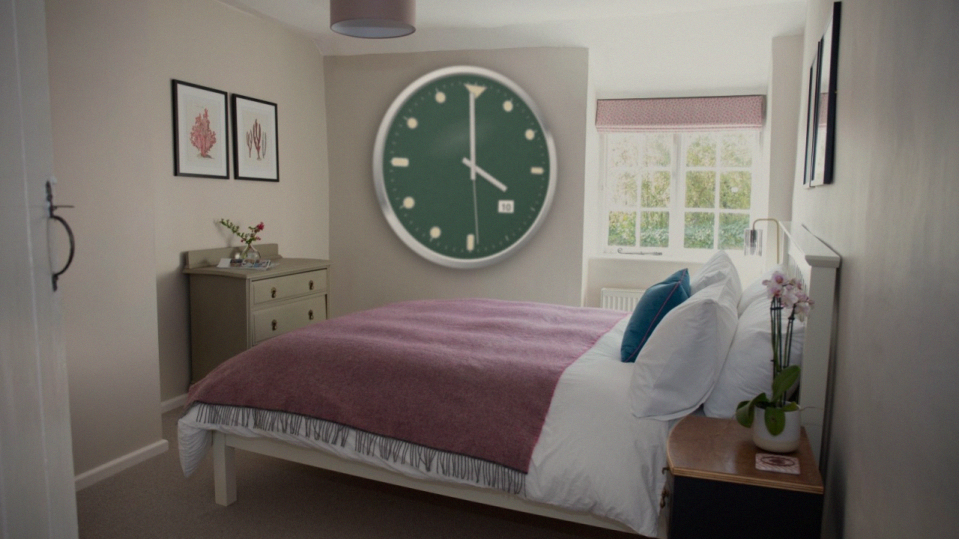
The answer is 3:59:29
